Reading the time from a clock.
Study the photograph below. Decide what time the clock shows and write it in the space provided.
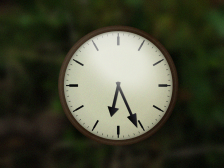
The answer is 6:26
